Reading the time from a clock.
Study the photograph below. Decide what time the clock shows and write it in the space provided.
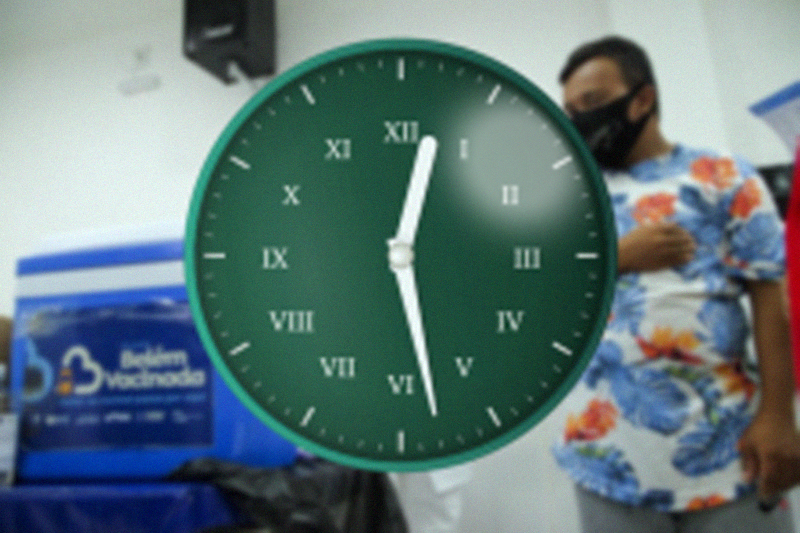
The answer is 12:28
